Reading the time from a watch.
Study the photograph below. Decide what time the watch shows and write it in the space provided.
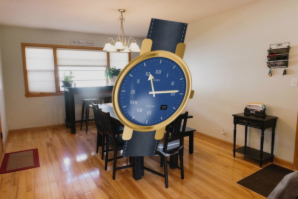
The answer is 11:14
